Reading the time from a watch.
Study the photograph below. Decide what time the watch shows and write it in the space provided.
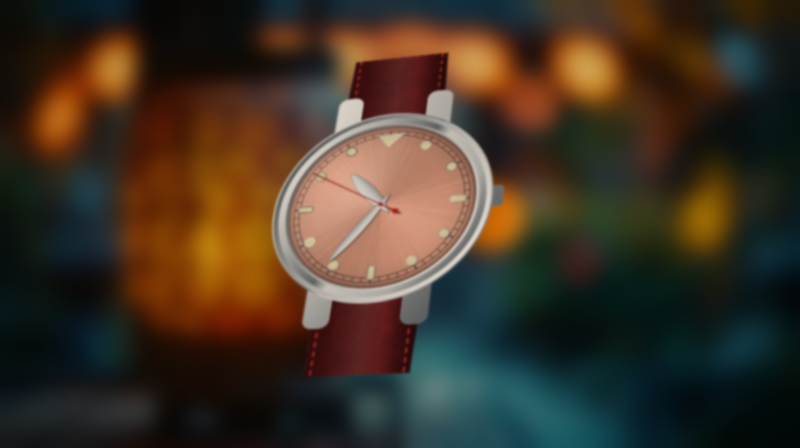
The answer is 10:35:50
